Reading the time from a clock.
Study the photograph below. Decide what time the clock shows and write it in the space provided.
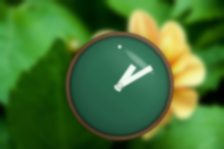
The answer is 1:10
